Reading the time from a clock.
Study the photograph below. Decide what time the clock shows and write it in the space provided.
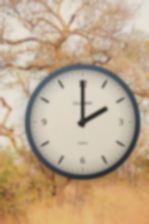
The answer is 2:00
